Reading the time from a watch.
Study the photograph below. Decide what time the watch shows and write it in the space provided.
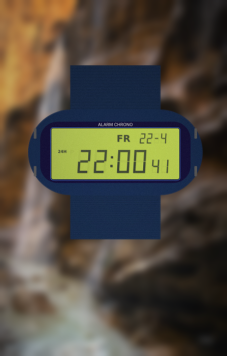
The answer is 22:00:41
